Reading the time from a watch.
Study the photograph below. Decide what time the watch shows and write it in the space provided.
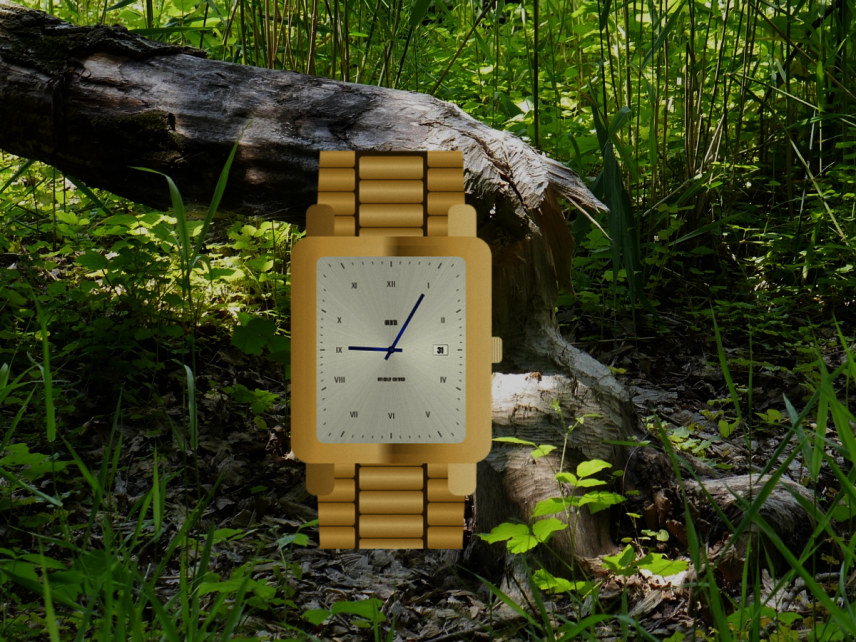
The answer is 9:05
